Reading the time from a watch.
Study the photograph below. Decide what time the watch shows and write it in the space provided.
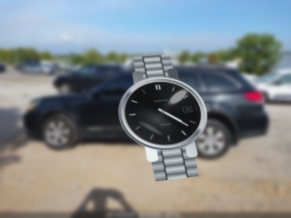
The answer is 4:22
